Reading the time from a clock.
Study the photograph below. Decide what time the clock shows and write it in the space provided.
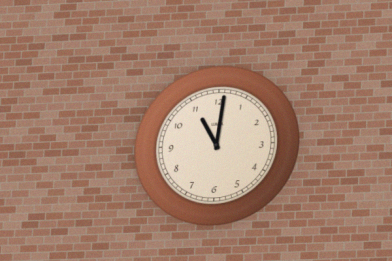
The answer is 11:01
